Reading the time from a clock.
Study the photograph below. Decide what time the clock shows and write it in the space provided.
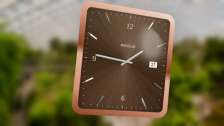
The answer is 1:46
